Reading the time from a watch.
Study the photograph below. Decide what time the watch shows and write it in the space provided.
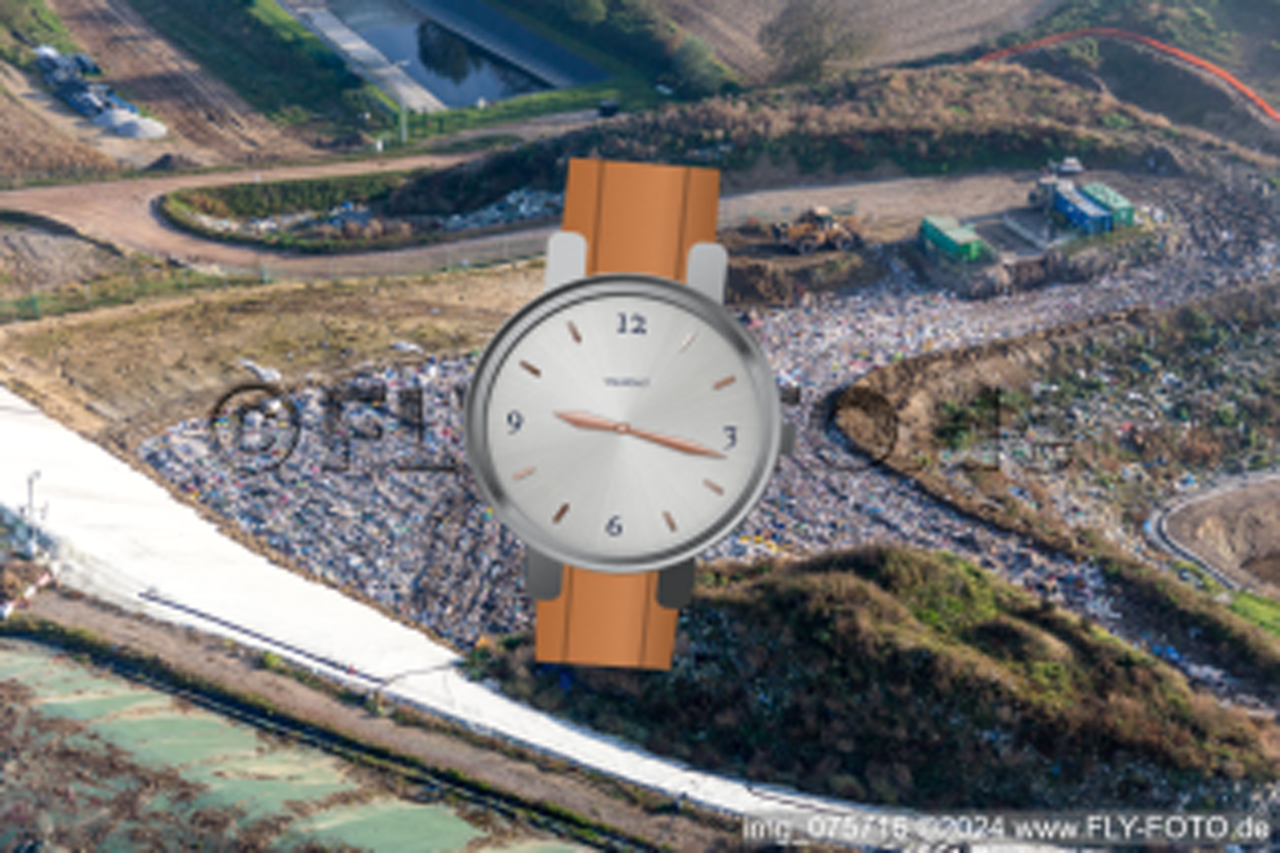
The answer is 9:17
